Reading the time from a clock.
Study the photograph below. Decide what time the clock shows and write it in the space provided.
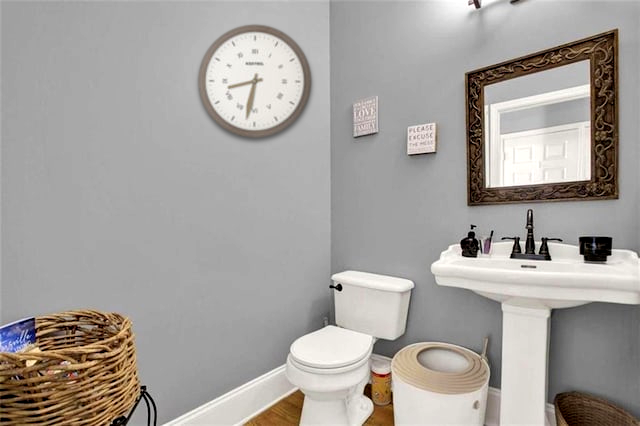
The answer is 8:32
